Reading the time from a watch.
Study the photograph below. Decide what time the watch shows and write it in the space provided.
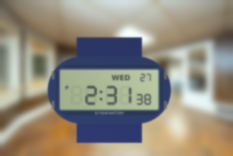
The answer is 2:31:38
